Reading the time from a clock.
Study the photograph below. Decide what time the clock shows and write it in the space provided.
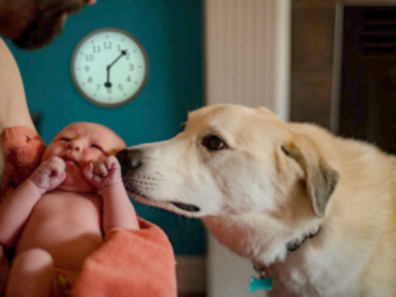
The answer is 6:08
